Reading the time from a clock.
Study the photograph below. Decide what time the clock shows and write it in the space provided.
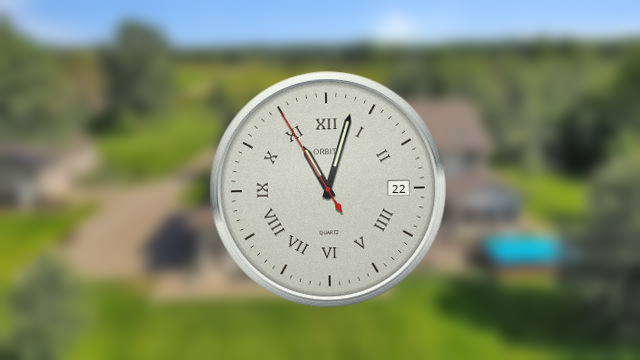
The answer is 11:02:55
